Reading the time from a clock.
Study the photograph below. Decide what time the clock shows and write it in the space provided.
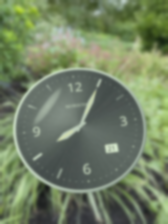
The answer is 8:05
